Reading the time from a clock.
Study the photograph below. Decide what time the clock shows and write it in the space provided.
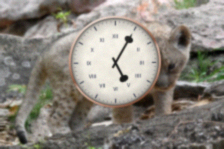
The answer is 5:05
